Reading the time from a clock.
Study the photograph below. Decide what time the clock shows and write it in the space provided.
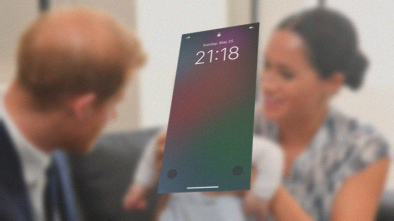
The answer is 21:18
